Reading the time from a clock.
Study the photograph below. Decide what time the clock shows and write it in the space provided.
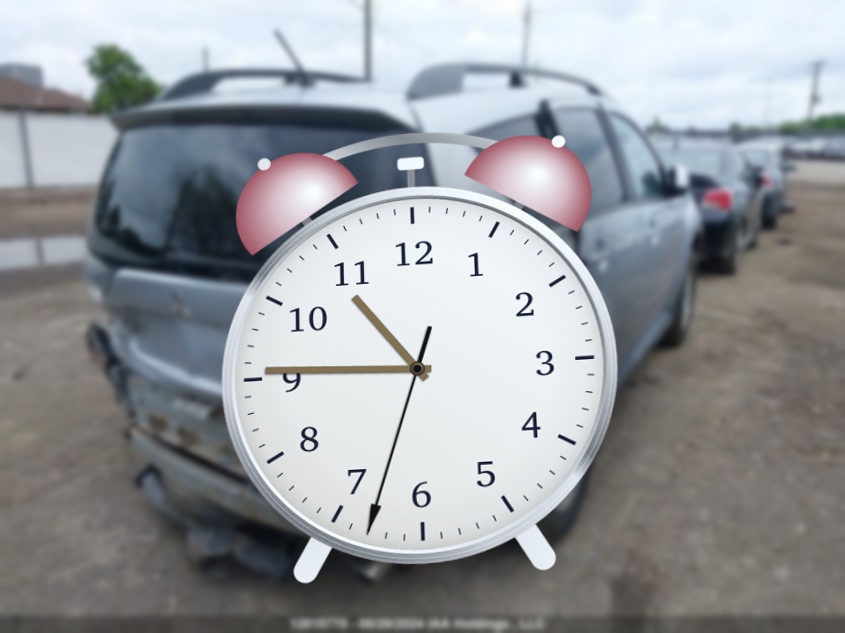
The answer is 10:45:33
